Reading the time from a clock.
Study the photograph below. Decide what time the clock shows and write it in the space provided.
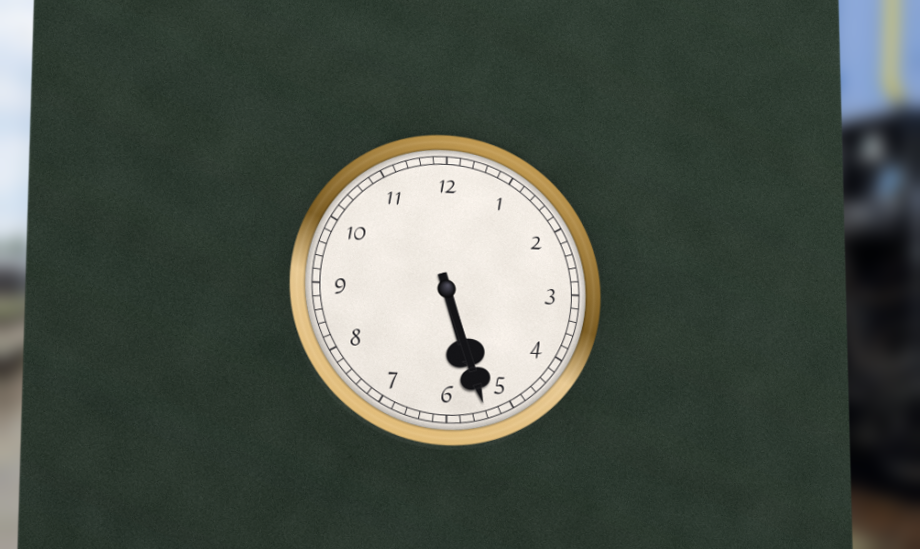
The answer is 5:27
